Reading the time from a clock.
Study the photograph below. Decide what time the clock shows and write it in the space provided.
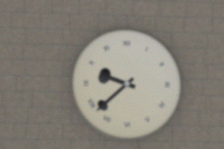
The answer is 9:38
